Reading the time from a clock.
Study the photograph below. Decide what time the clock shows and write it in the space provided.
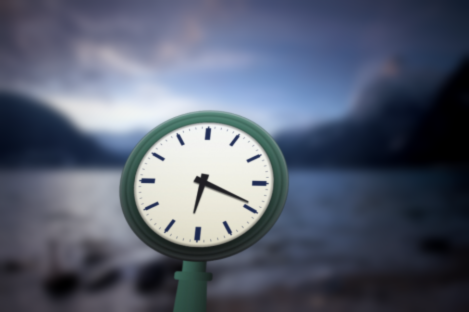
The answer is 6:19
